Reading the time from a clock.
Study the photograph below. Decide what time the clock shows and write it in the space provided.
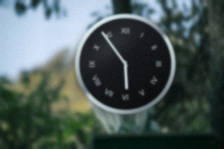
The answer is 5:54
